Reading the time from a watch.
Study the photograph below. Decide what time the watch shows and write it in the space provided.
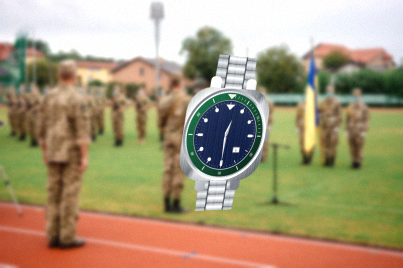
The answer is 12:30
